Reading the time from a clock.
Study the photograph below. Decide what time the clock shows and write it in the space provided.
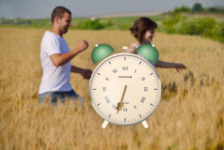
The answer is 6:33
